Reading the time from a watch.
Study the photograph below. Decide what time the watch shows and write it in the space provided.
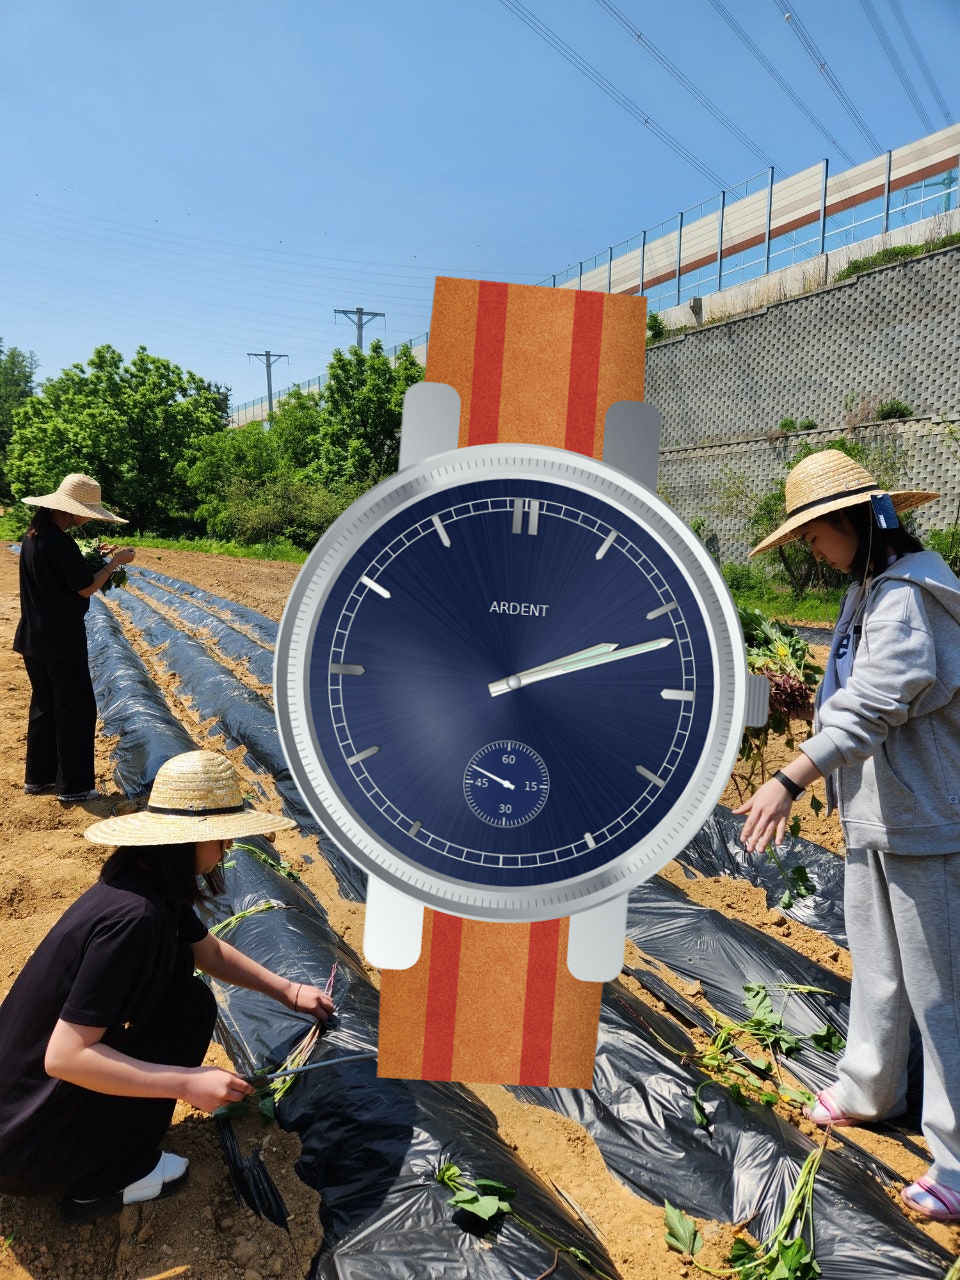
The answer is 2:11:49
